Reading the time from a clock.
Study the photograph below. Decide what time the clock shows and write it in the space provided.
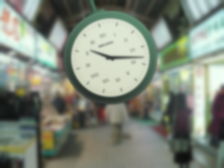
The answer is 10:18
